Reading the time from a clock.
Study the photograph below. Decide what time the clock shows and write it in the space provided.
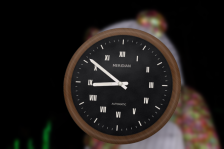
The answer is 8:51
